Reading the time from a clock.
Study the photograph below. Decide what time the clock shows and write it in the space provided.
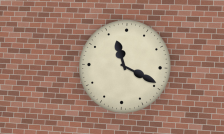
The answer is 11:19
